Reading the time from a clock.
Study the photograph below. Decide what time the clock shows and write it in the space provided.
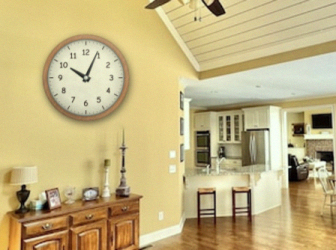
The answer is 10:04
